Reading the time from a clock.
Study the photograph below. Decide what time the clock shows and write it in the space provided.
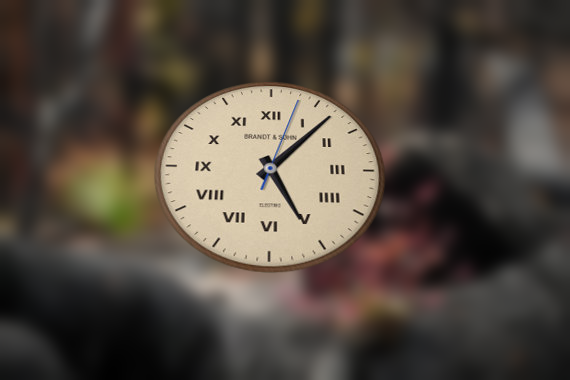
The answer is 5:07:03
